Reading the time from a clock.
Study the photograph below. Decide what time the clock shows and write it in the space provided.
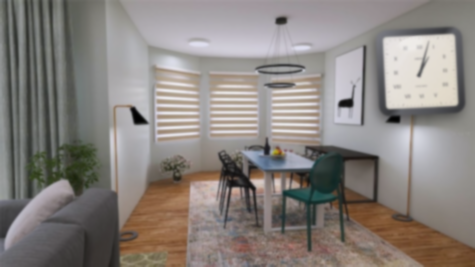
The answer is 1:03
